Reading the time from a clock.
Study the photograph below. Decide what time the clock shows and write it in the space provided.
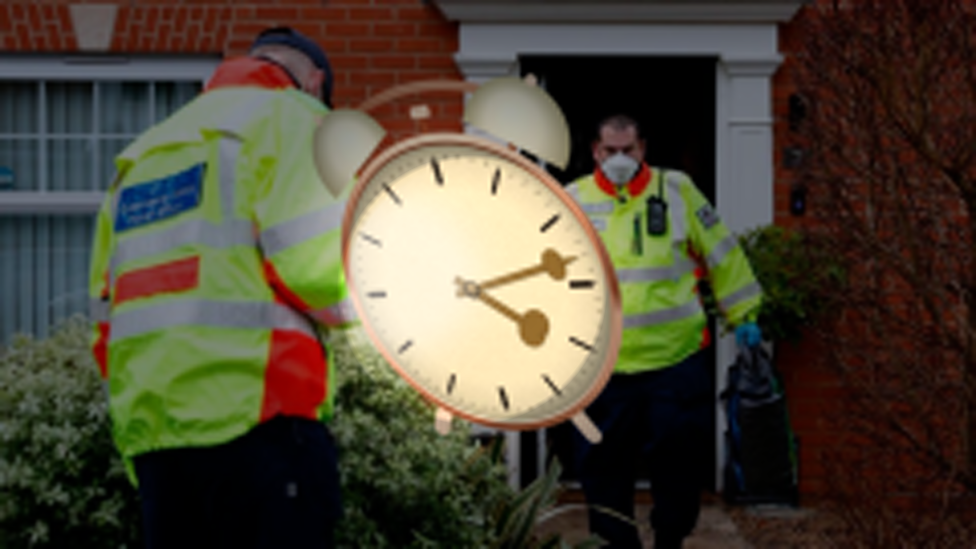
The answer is 4:13
